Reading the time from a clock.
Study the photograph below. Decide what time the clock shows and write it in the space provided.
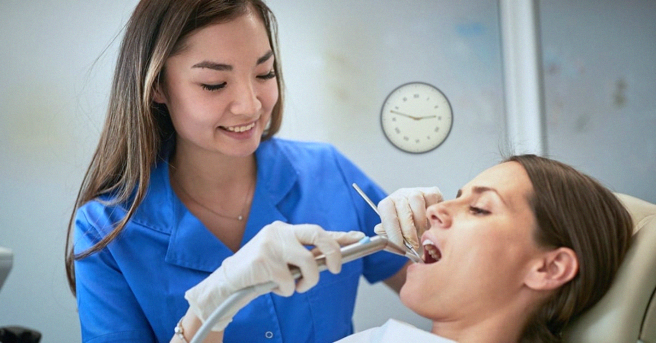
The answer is 2:48
